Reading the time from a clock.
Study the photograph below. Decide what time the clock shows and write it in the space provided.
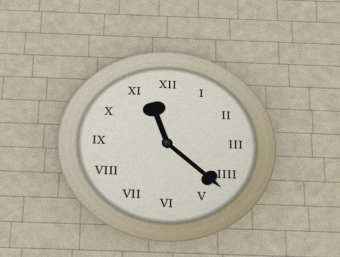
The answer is 11:22
